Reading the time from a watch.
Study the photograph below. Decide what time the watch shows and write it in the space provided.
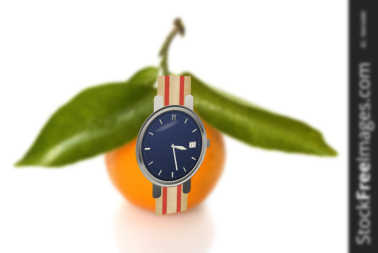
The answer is 3:28
